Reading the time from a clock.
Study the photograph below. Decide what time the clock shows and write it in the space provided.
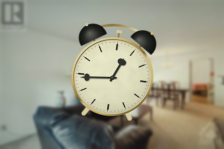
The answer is 12:44
